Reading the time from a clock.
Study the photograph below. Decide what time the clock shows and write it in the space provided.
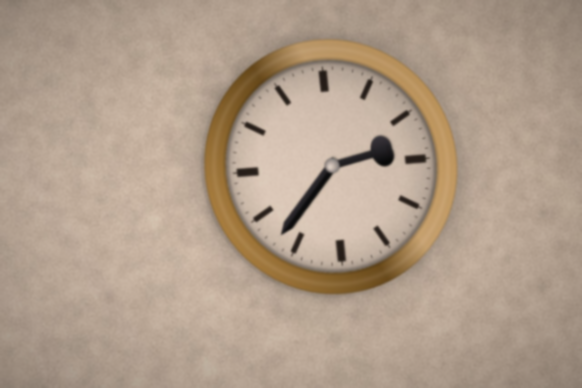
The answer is 2:37
